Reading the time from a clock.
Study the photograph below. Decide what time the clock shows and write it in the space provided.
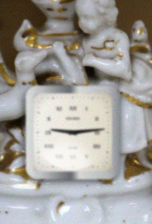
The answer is 9:14
